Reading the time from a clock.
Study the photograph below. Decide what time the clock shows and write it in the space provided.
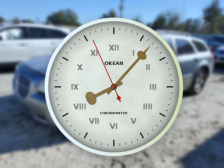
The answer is 8:06:56
